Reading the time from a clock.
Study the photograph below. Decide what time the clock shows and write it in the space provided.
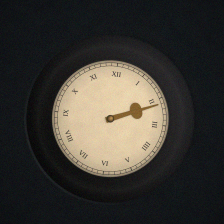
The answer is 2:11
